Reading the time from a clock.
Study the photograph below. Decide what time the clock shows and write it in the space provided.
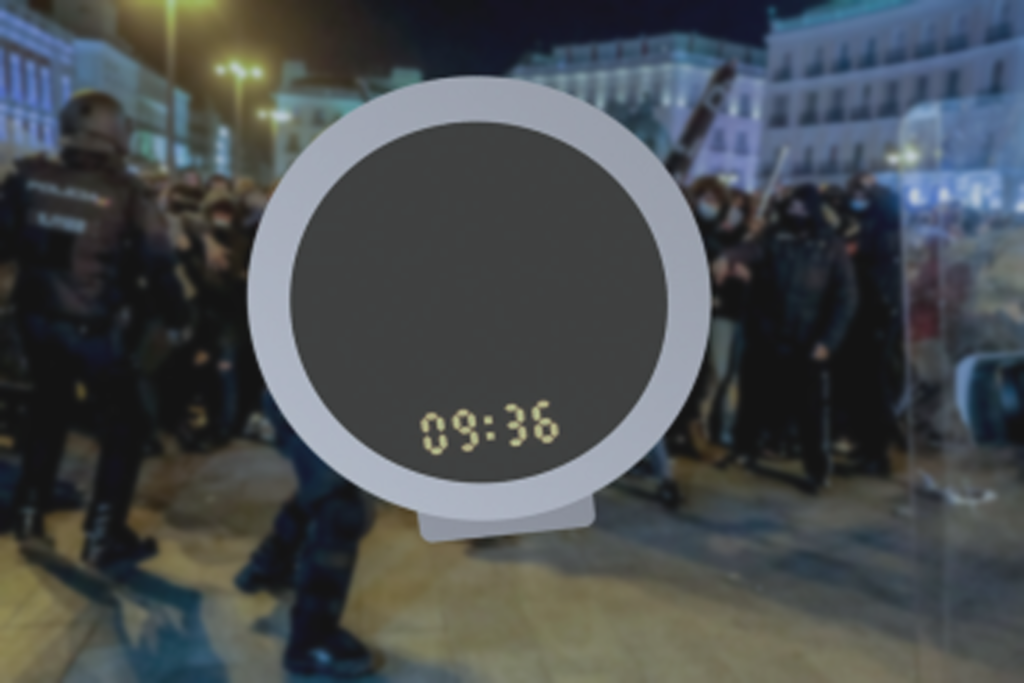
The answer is 9:36
